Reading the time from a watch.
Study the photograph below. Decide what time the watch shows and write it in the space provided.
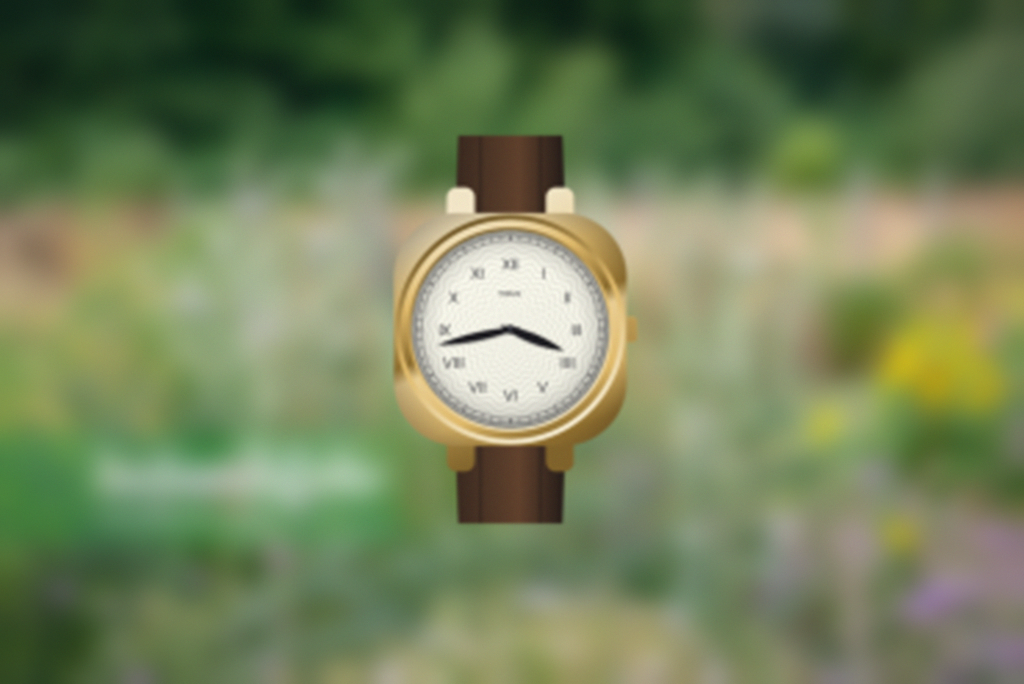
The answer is 3:43
